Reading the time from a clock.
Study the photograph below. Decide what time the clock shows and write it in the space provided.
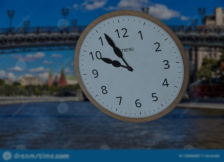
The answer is 9:56
